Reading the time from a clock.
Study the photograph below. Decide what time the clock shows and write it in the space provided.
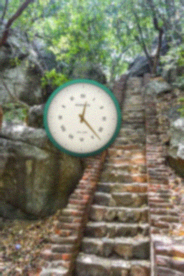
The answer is 12:23
